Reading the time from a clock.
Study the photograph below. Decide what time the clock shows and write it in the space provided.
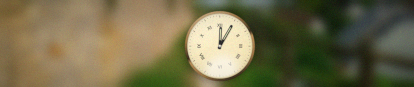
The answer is 12:05
